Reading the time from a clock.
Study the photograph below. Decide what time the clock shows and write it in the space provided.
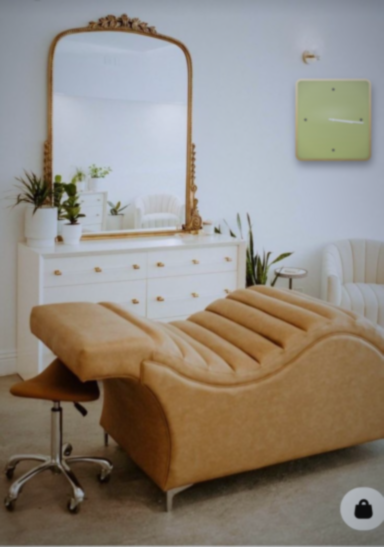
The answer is 3:16
